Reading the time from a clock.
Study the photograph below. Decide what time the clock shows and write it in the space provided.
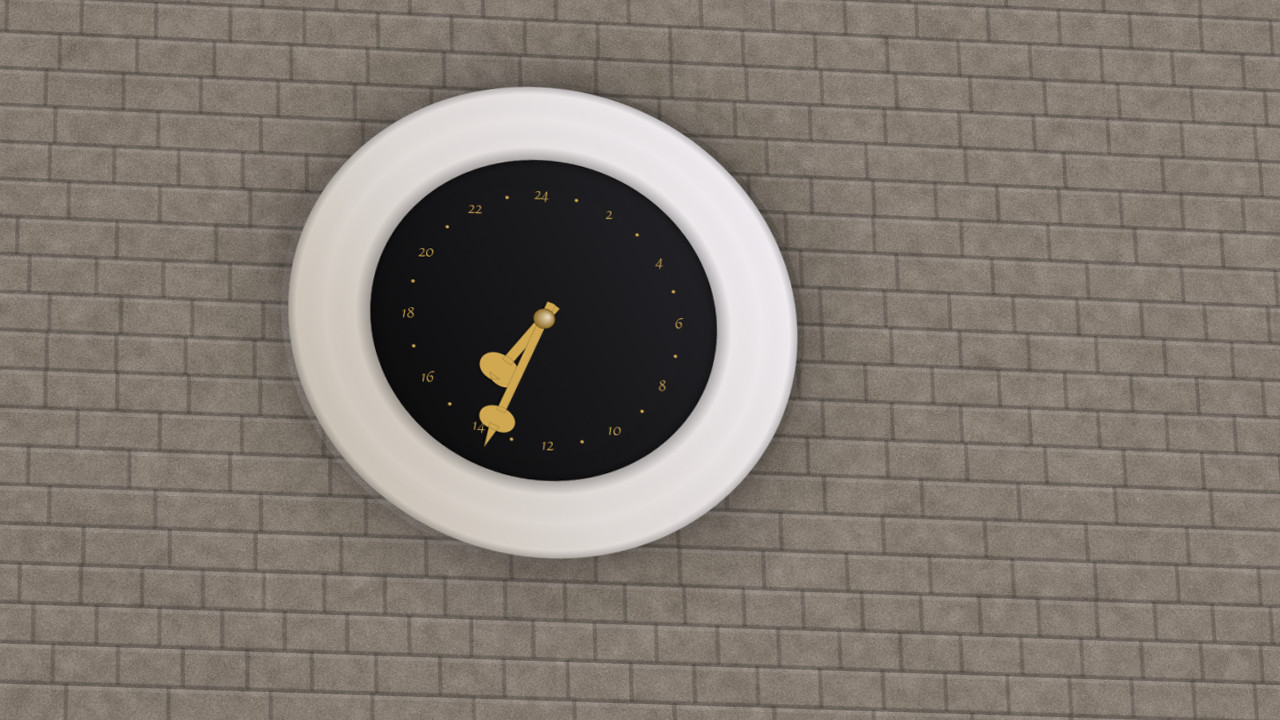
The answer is 14:34
